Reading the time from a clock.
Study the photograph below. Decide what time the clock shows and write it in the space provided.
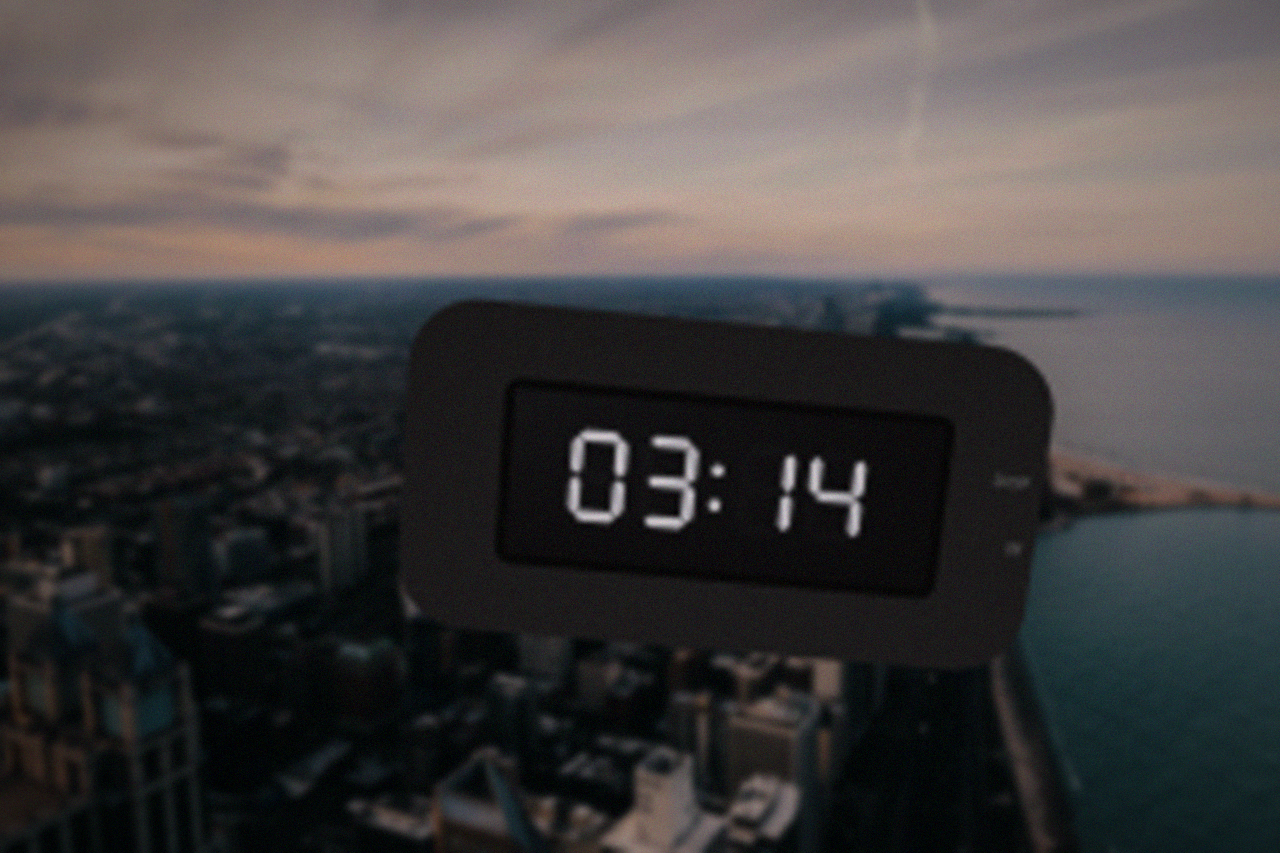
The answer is 3:14
